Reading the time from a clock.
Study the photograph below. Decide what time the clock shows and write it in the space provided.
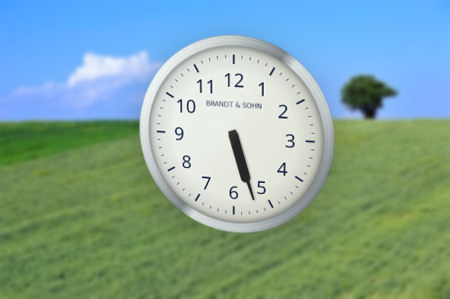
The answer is 5:27
